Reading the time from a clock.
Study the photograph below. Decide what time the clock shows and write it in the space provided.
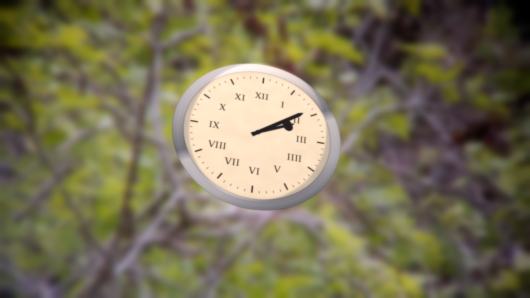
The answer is 2:09
